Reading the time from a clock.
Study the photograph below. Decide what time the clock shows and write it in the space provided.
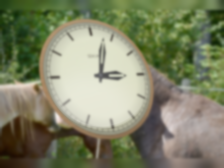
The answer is 3:03
